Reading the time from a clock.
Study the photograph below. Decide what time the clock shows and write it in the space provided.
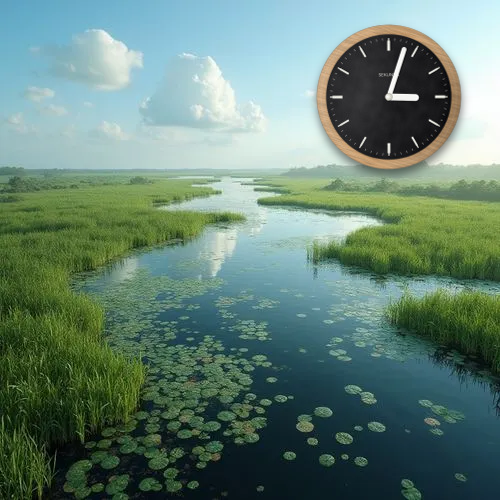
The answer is 3:03
